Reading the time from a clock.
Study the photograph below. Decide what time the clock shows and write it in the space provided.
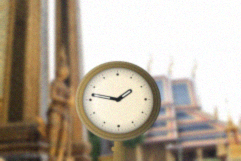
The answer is 1:47
